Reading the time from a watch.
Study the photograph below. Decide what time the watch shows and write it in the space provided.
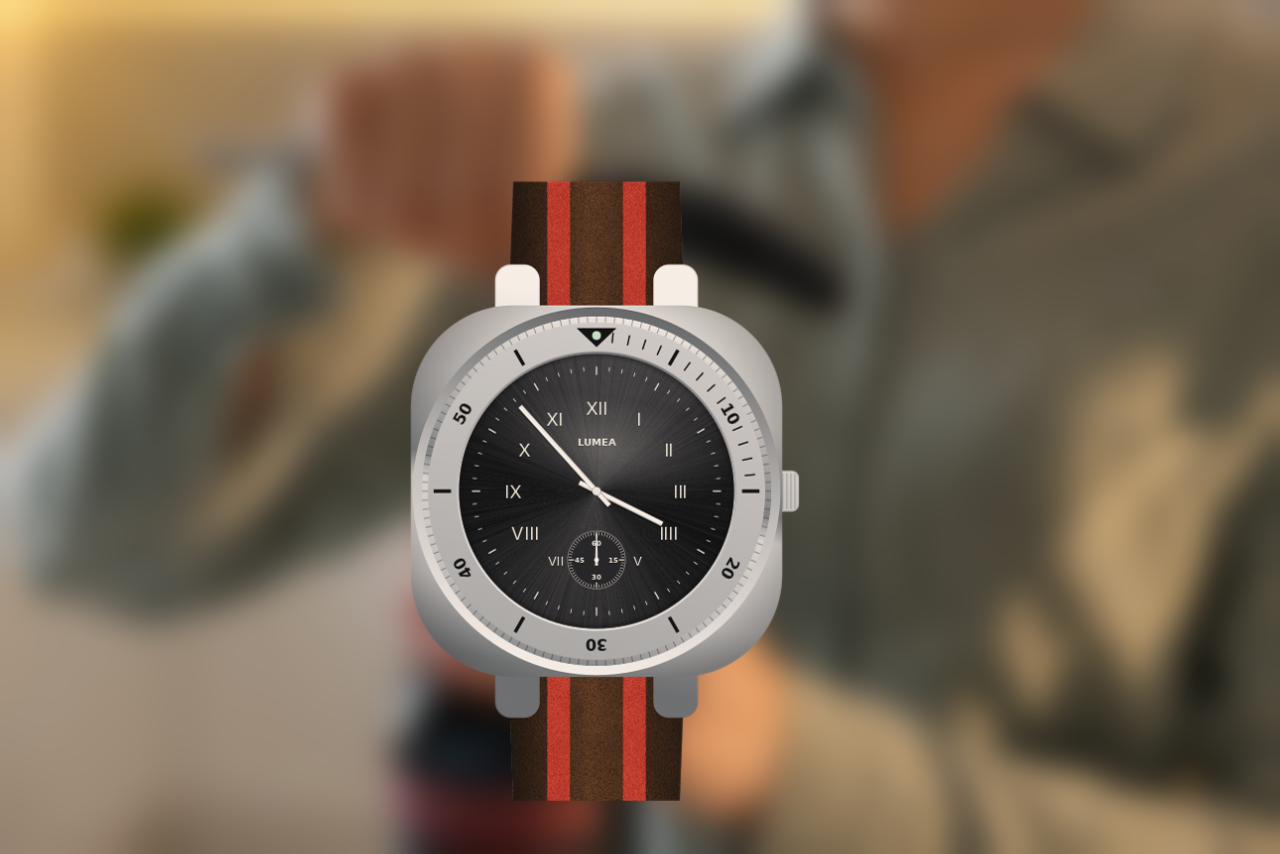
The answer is 3:53
